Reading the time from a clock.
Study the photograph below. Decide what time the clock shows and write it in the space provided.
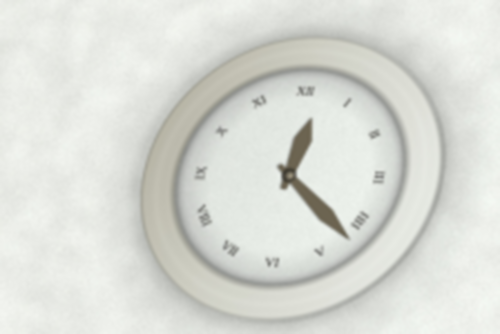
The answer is 12:22
